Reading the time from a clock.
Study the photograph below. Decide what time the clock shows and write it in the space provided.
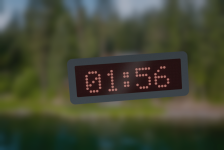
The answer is 1:56
